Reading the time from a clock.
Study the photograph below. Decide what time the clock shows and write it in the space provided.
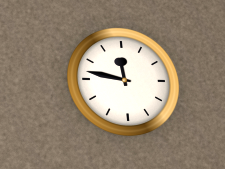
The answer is 11:47
